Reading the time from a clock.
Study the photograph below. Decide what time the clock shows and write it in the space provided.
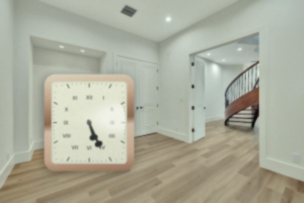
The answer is 5:26
